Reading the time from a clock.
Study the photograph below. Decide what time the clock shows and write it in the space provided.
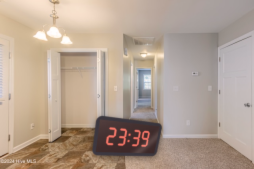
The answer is 23:39
